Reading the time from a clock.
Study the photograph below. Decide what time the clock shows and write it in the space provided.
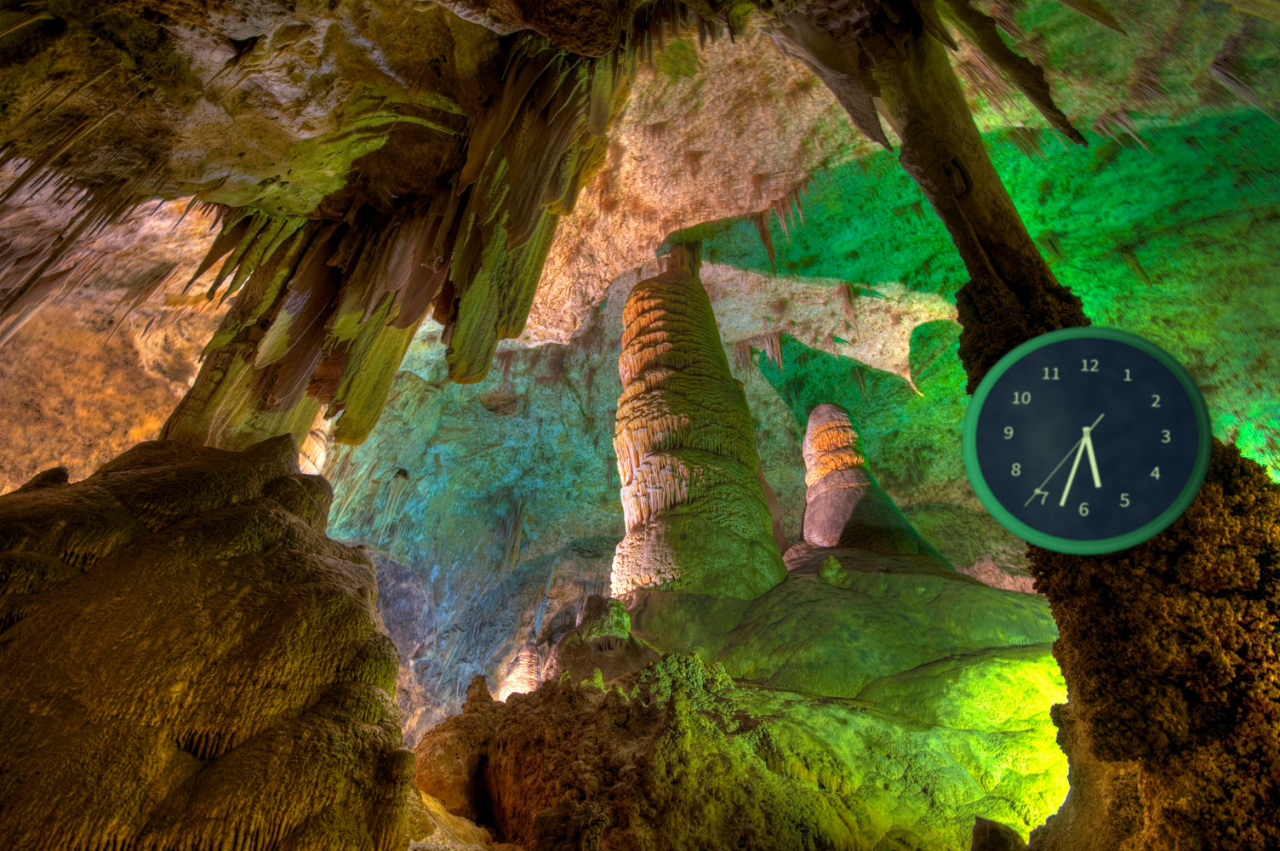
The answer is 5:32:36
